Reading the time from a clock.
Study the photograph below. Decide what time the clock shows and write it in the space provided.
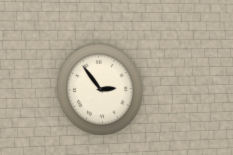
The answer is 2:54
